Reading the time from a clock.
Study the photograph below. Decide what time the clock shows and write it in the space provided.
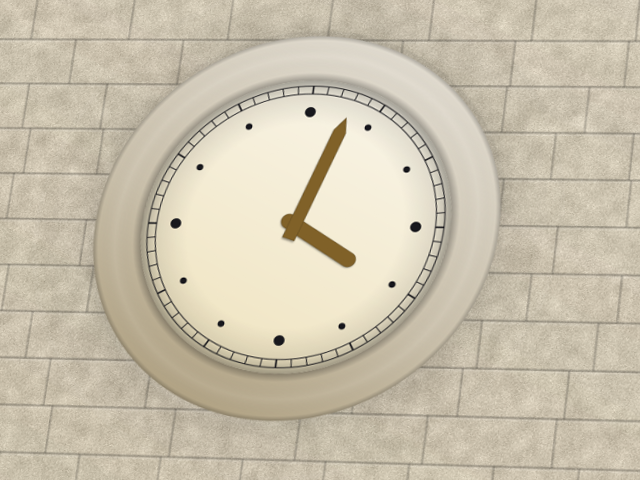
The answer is 4:03
